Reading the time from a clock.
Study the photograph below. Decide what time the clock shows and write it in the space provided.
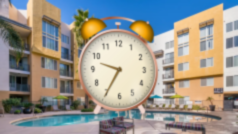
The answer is 9:35
